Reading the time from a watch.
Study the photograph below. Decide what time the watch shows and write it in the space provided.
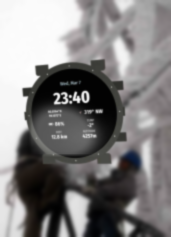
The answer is 23:40
